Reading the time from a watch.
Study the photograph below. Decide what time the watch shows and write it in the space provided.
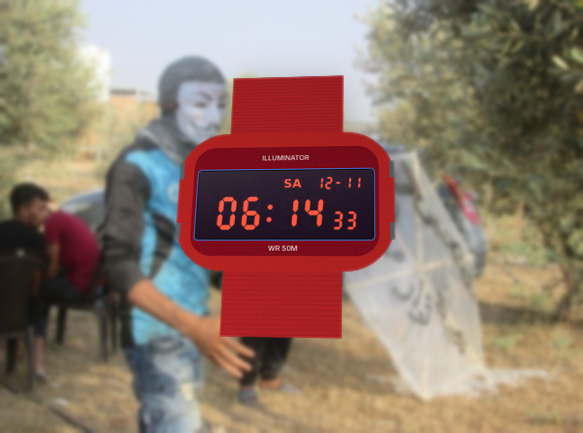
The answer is 6:14:33
